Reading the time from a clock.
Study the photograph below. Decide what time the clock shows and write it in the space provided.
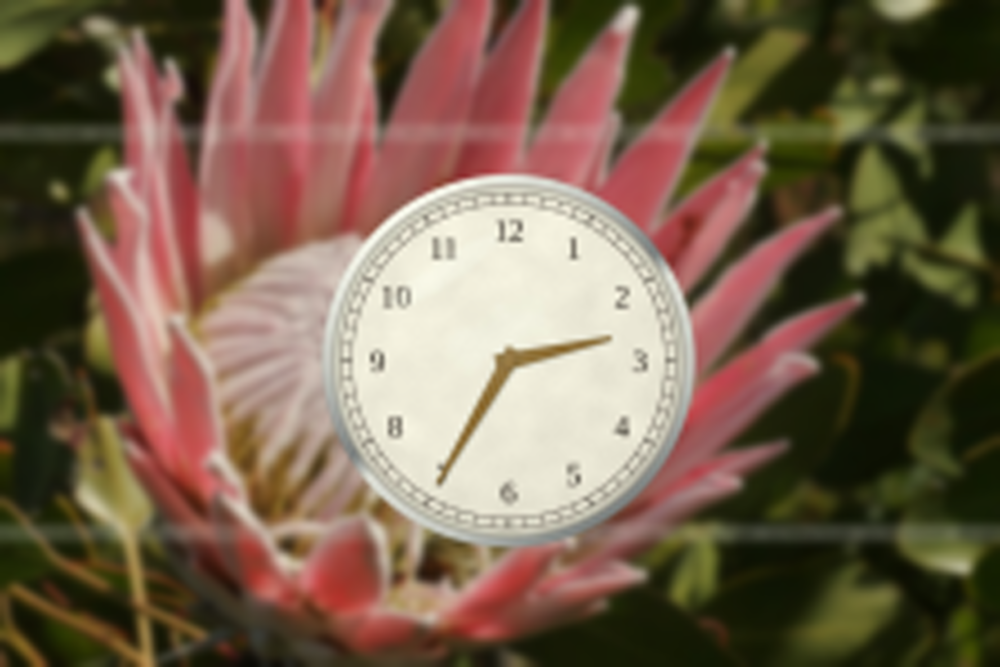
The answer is 2:35
